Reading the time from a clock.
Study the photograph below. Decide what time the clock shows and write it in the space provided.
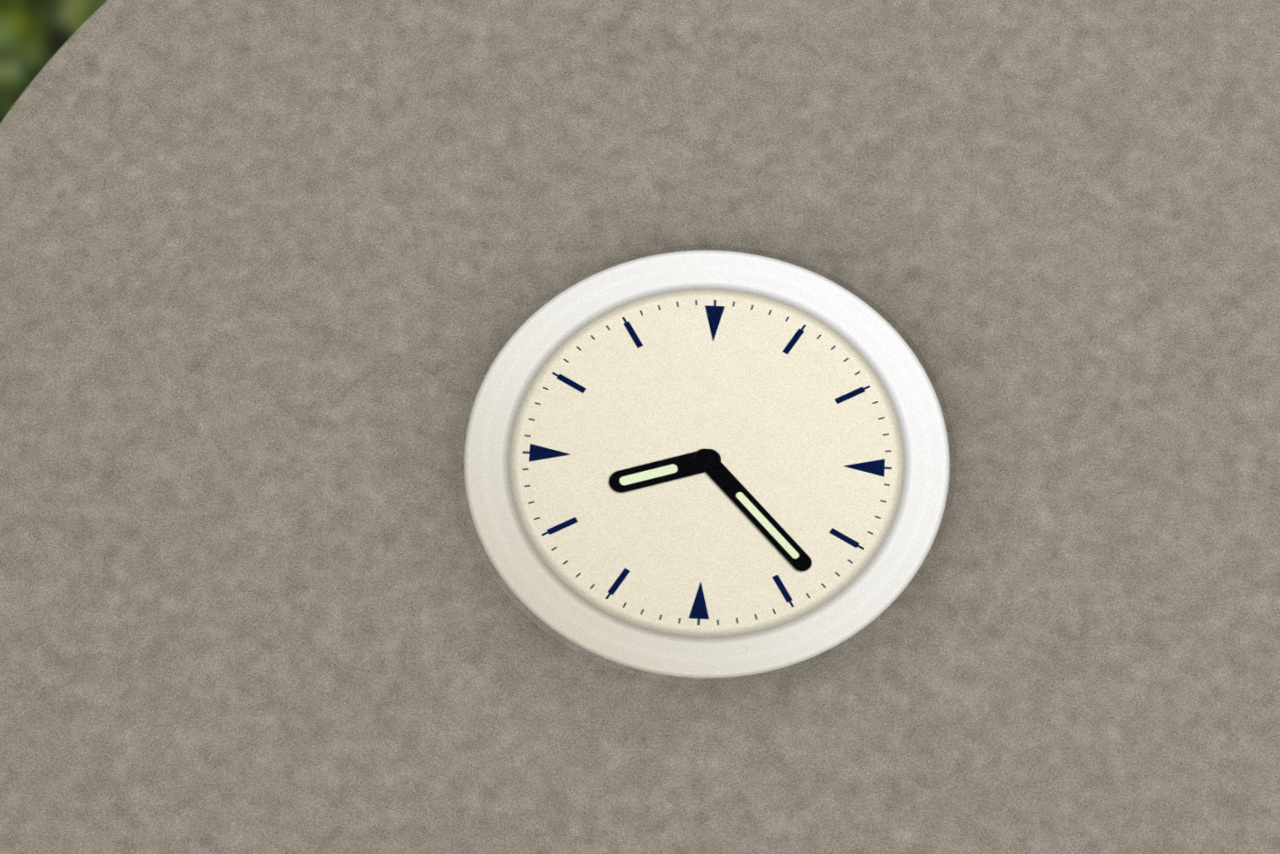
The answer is 8:23
